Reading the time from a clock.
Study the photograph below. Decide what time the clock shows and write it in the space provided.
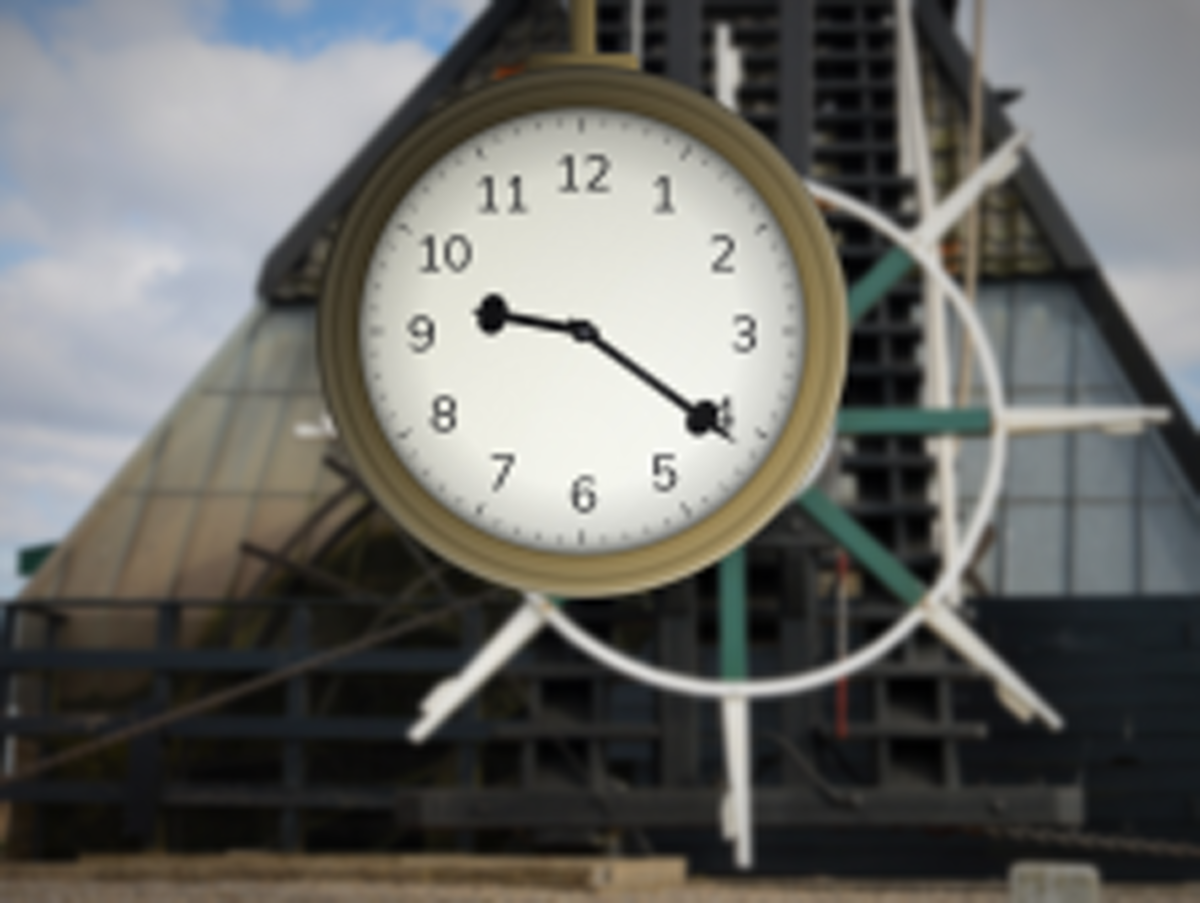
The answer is 9:21
